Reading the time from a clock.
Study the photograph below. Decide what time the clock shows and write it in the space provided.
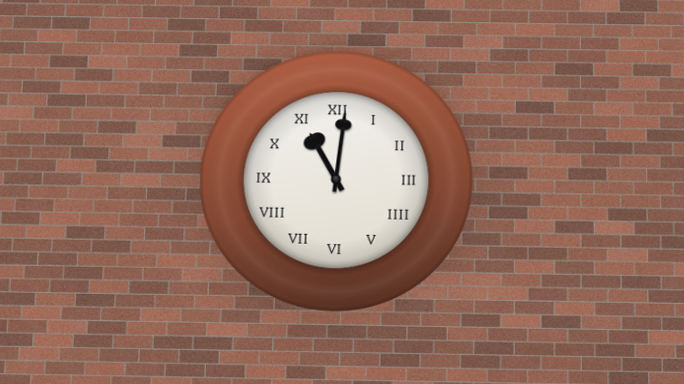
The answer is 11:01
